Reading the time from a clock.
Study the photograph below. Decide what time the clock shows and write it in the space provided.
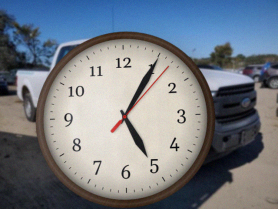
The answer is 5:05:07
